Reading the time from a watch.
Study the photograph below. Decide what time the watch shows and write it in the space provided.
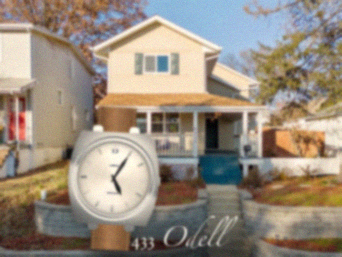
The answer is 5:05
